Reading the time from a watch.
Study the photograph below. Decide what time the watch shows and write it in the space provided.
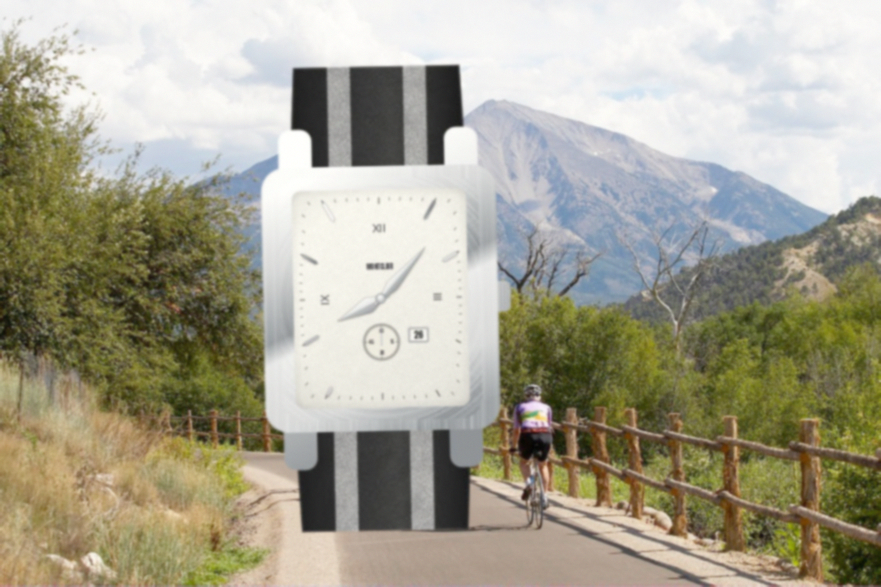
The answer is 8:07
